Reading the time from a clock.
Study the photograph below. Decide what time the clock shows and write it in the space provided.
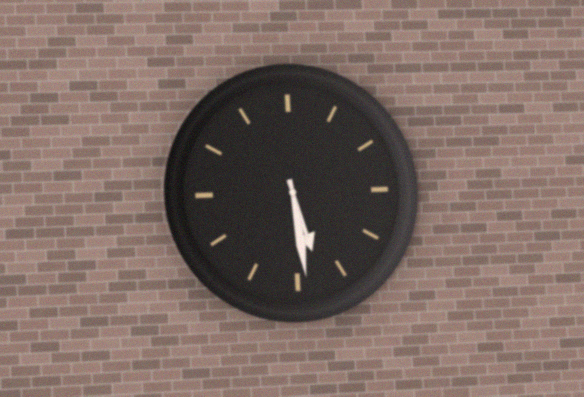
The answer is 5:29
